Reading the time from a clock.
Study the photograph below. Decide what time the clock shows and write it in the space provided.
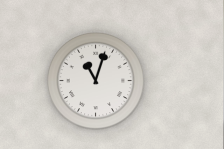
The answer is 11:03
